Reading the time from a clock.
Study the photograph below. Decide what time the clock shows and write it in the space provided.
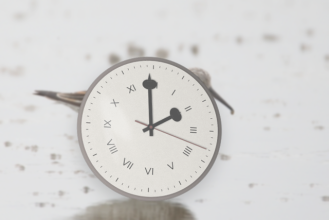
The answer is 1:59:18
